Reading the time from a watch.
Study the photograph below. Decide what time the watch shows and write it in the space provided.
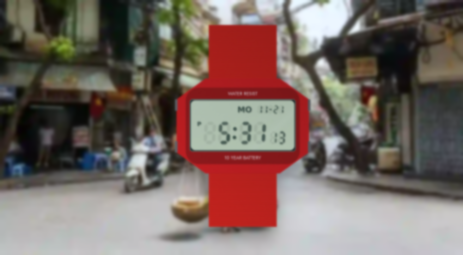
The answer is 5:31:13
